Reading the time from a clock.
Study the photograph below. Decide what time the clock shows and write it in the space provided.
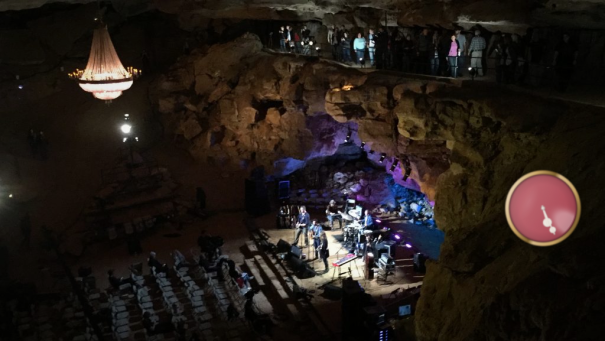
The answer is 5:26
